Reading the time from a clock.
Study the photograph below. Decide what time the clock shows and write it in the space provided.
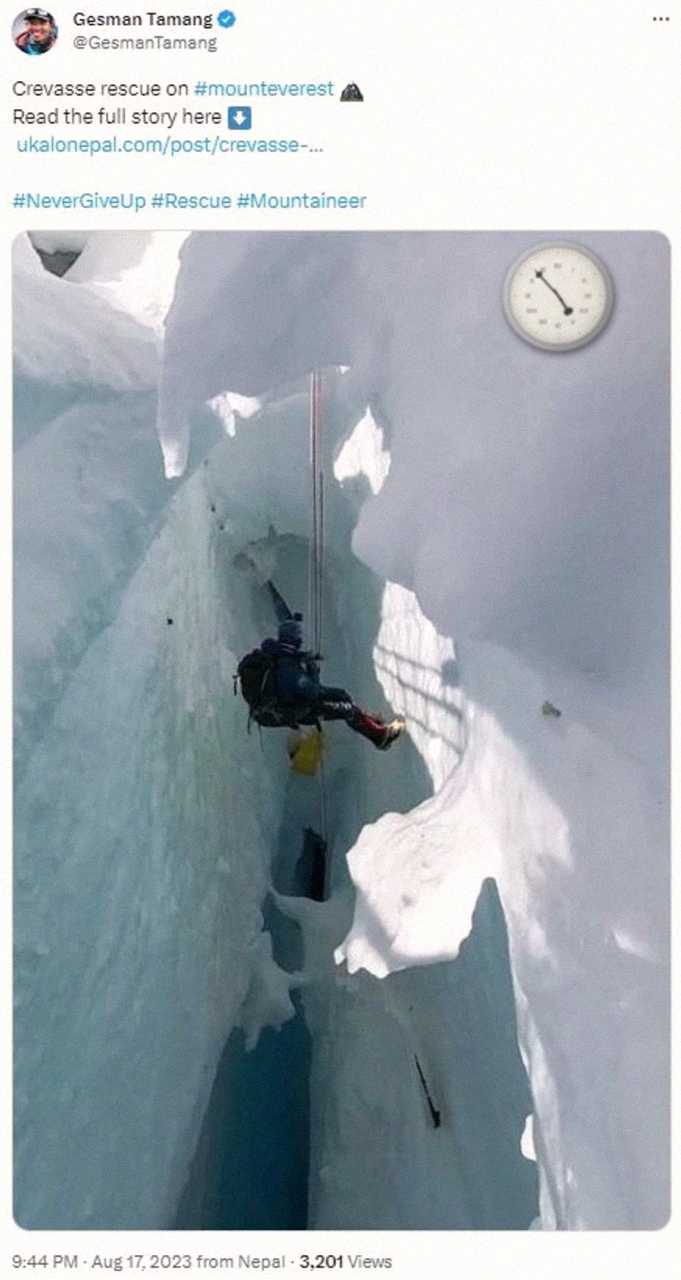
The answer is 4:53
